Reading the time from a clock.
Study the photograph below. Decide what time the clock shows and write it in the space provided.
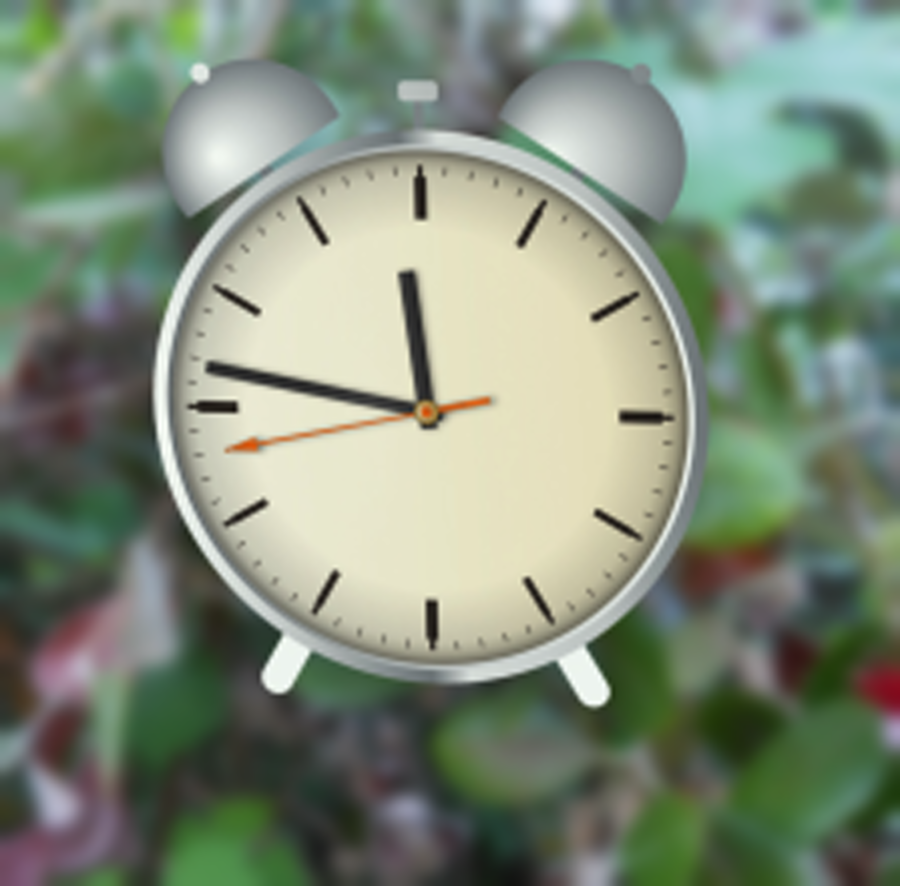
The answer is 11:46:43
